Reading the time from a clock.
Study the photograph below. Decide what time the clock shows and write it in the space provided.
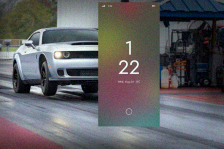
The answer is 1:22
